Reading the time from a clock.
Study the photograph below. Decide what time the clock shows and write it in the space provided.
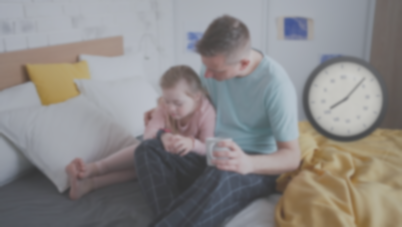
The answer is 8:08
